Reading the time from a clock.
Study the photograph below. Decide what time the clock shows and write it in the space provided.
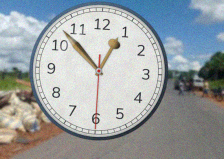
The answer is 12:52:30
